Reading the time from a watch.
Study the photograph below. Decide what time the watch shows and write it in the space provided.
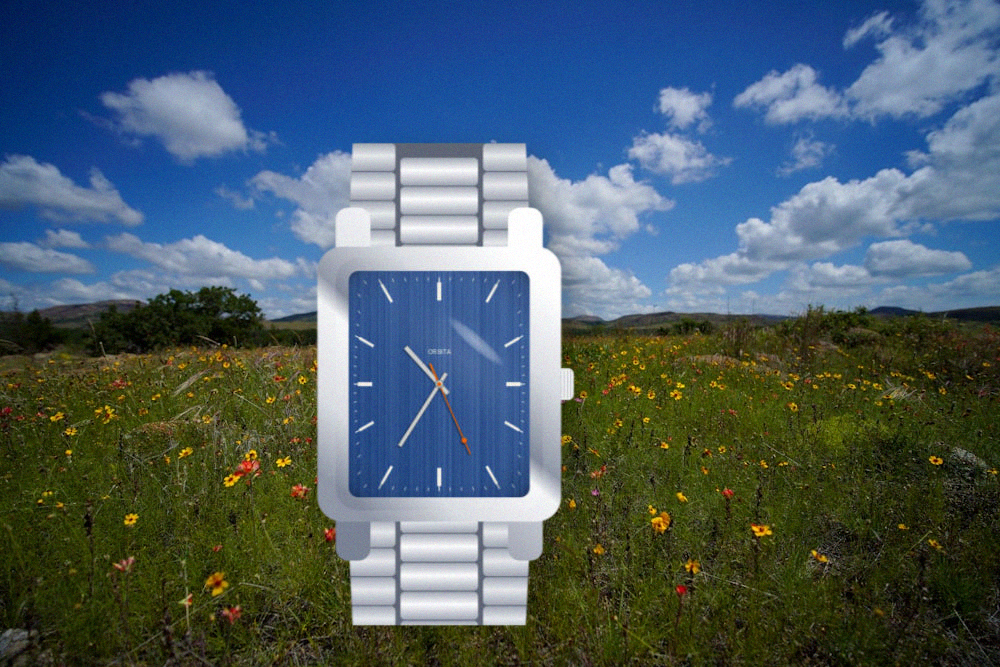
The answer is 10:35:26
